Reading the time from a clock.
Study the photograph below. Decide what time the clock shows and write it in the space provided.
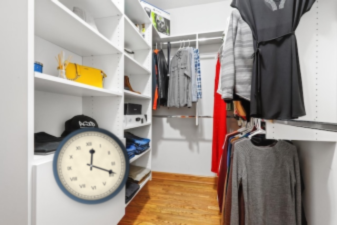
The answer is 12:19
